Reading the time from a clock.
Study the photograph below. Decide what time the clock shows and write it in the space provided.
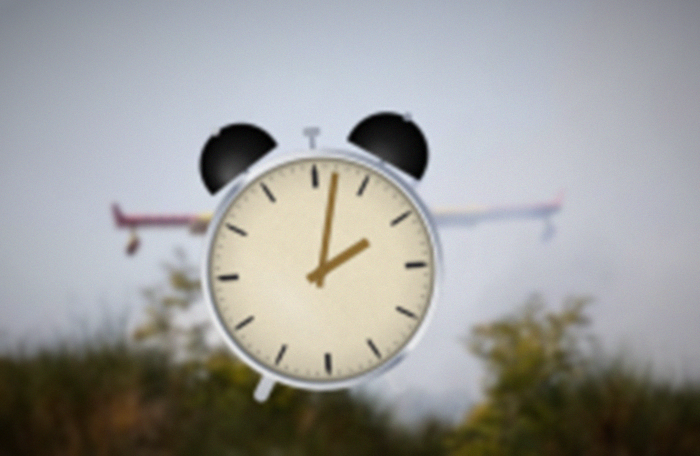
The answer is 2:02
